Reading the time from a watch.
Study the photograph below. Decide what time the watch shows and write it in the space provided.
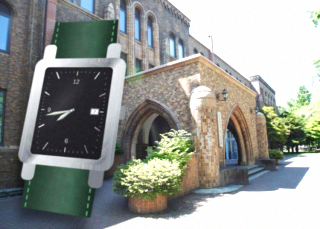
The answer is 7:43
